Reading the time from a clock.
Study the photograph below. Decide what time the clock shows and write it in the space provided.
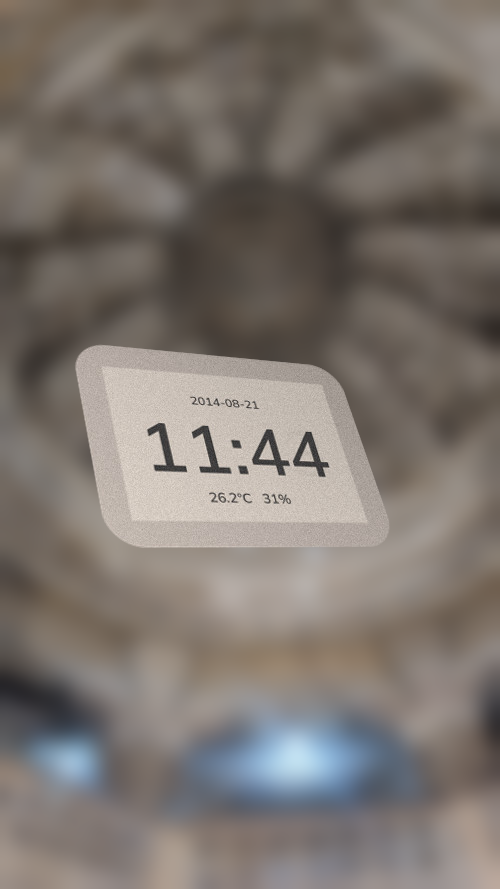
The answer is 11:44
